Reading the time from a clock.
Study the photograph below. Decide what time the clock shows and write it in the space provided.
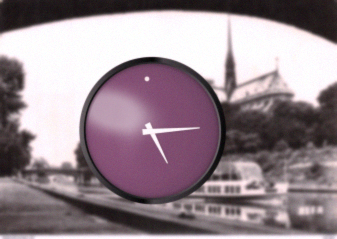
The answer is 5:15
